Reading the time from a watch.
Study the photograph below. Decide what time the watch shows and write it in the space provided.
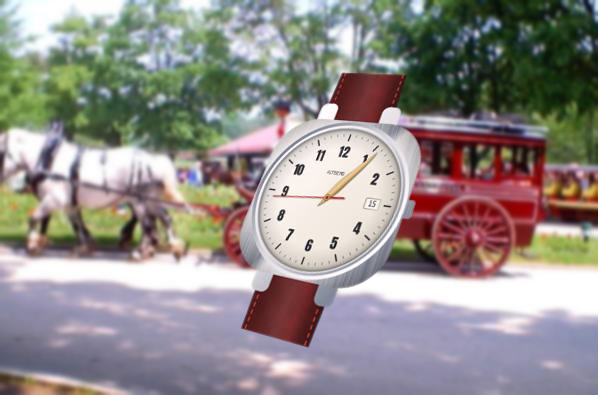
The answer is 1:05:44
